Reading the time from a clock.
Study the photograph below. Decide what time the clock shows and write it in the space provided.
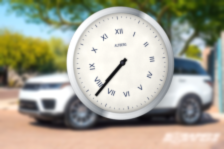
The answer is 7:38
